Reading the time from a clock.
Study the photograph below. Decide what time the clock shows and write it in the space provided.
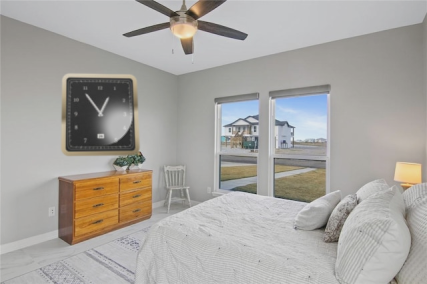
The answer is 12:54
